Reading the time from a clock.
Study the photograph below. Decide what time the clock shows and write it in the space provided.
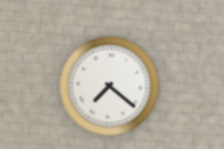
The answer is 7:21
